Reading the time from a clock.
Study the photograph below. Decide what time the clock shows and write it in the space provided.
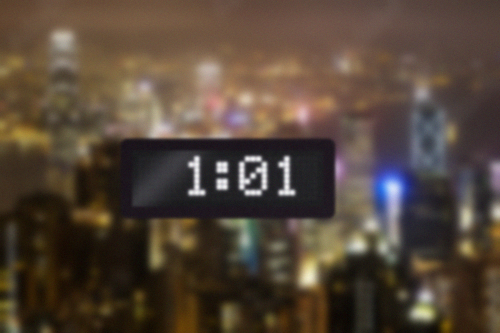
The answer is 1:01
